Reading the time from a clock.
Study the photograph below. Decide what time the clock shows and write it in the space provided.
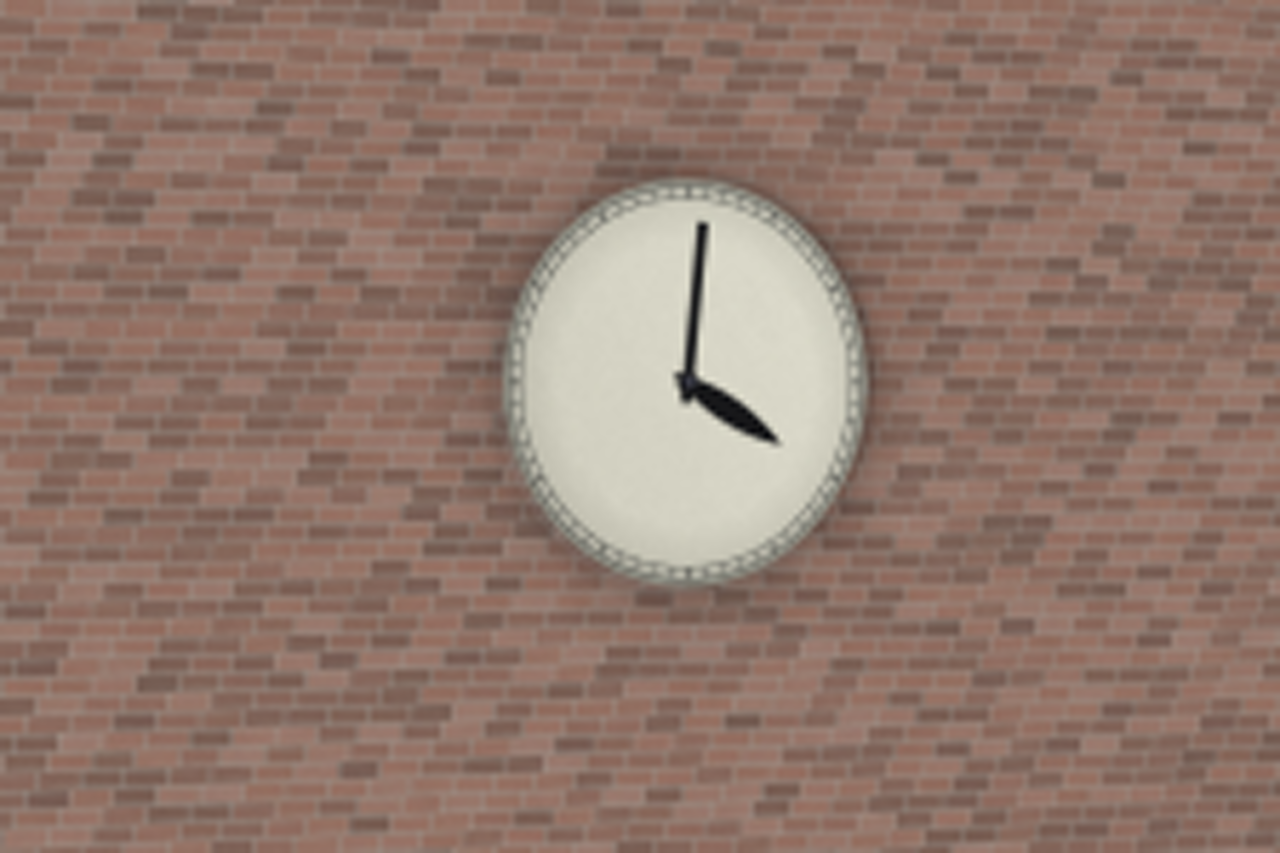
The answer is 4:01
